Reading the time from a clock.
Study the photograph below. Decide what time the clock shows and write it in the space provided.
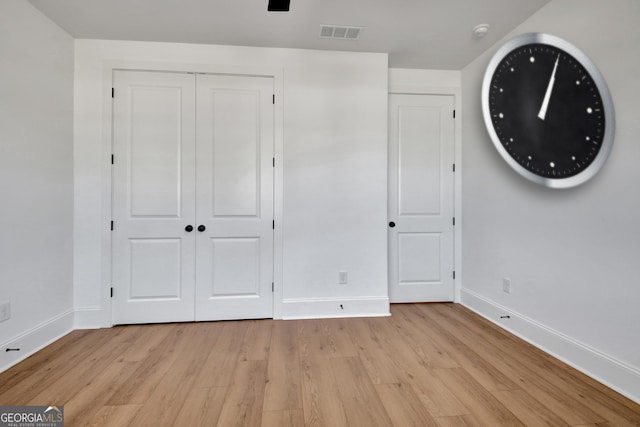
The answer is 1:05
